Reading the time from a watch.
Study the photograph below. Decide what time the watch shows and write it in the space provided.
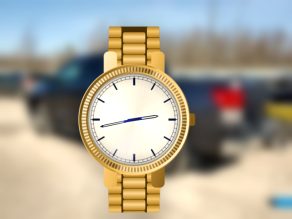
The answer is 2:43
